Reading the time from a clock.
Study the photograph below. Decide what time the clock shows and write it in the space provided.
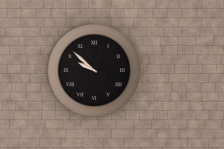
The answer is 9:52
